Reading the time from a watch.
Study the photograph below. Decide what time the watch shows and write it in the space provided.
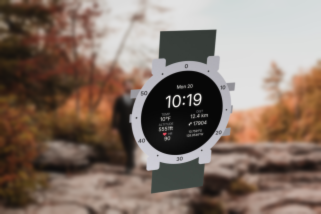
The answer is 10:19
